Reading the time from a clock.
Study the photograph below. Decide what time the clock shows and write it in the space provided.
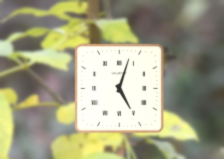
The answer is 5:03
